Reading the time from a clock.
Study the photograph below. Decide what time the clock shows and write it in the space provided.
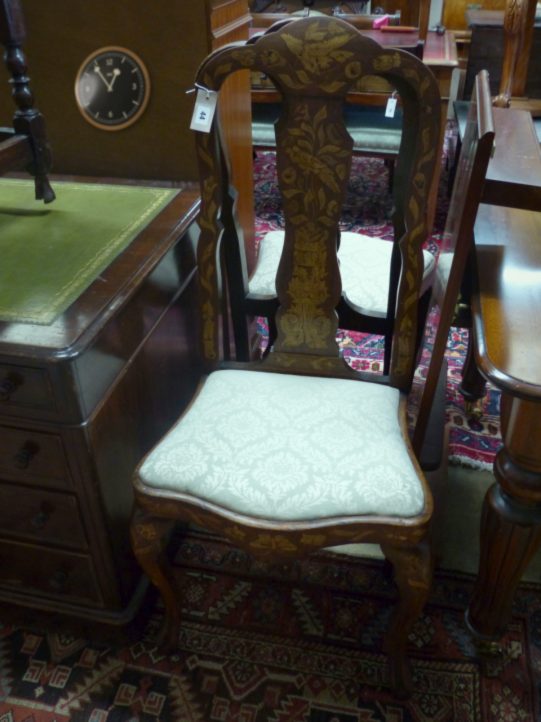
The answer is 12:54
